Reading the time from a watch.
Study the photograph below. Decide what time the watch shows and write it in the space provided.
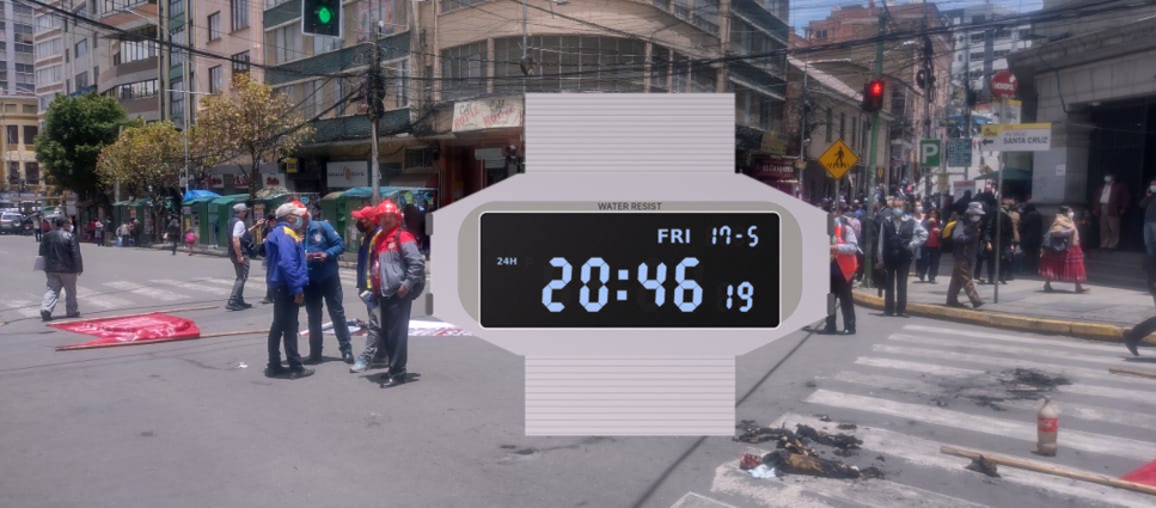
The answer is 20:46:19
